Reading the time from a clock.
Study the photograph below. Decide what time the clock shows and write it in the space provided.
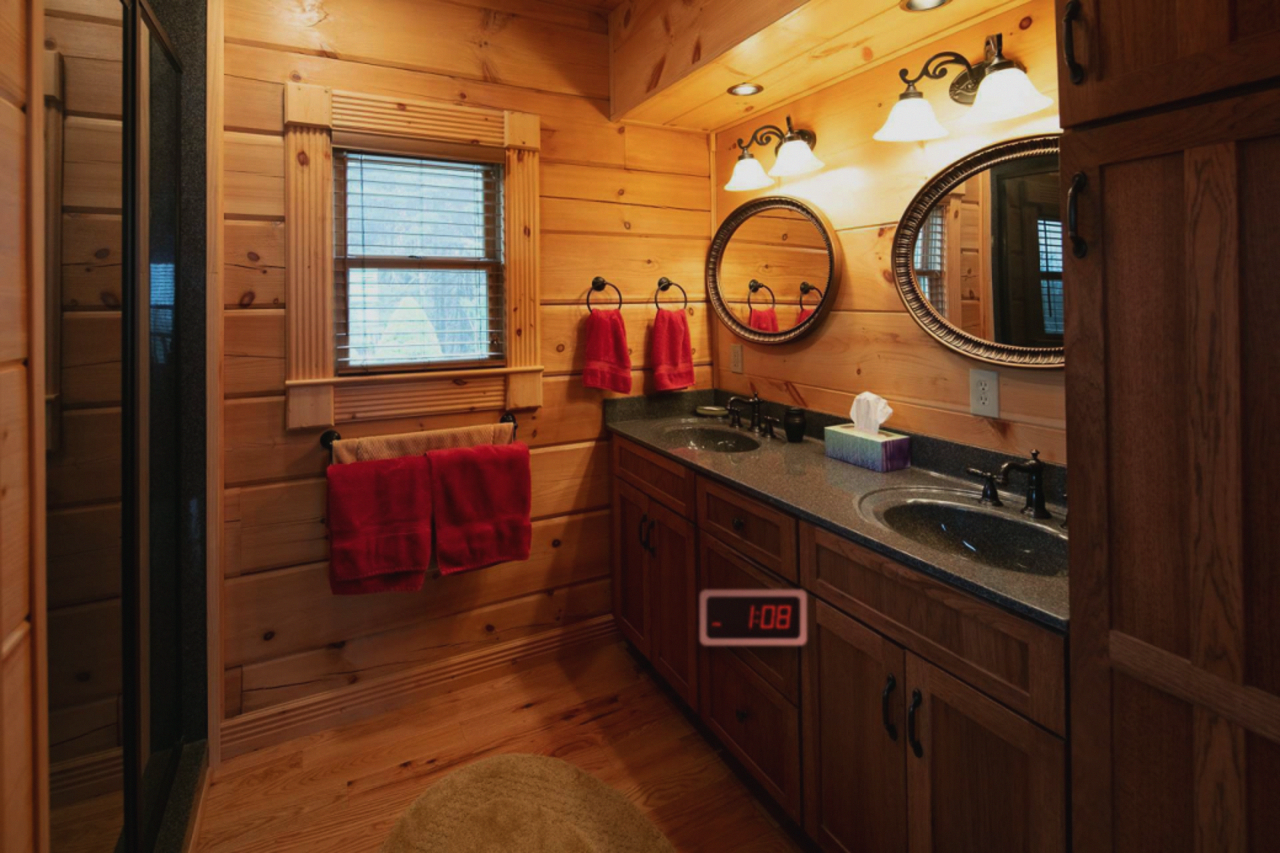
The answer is 1:08
